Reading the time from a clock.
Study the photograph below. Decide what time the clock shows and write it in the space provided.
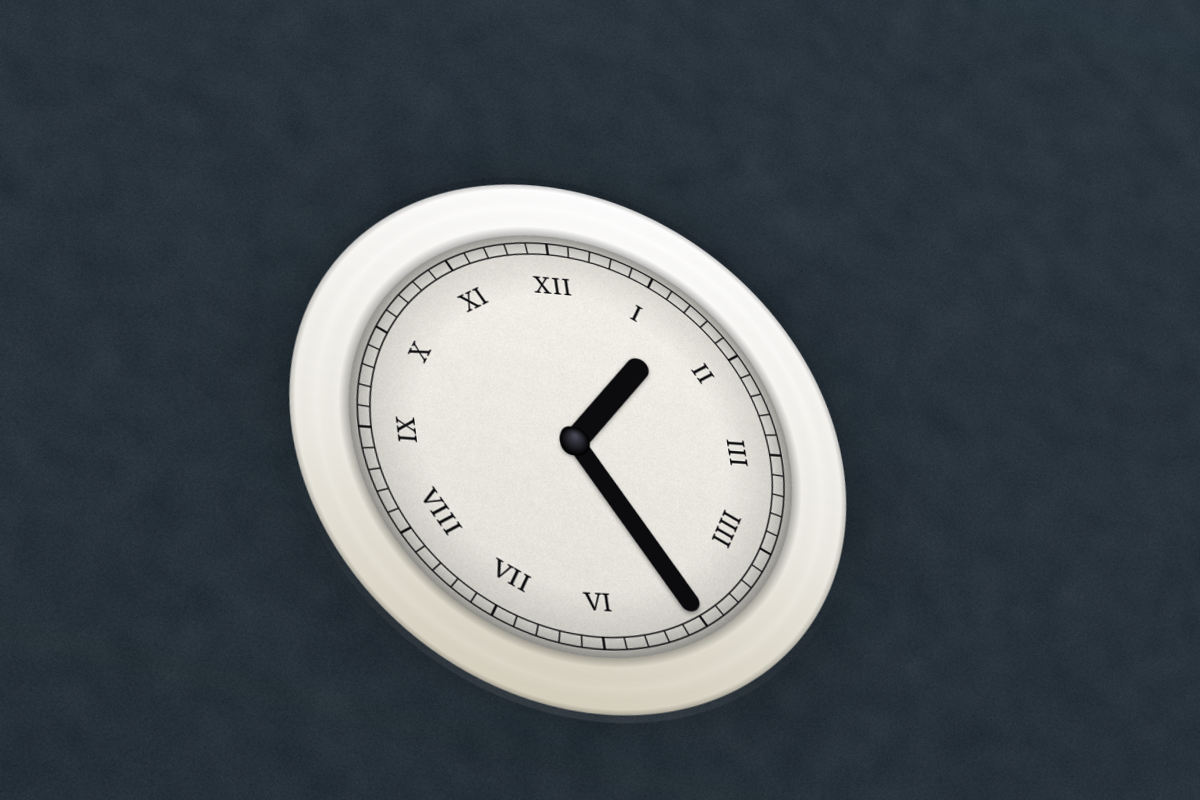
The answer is 1:25
